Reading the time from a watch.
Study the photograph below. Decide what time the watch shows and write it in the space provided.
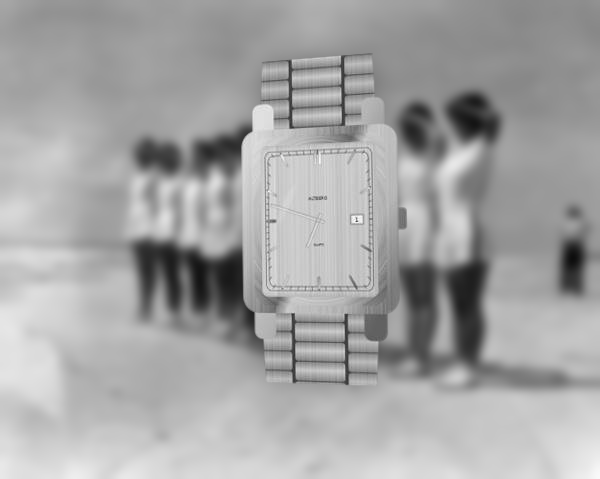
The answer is 6:48
